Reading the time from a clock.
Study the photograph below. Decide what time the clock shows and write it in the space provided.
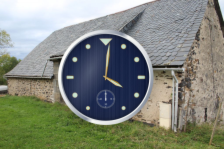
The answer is 4:01
